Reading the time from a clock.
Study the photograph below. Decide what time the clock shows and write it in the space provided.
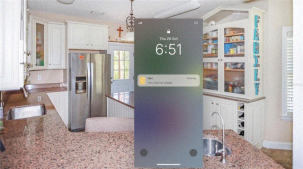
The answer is 6:51
